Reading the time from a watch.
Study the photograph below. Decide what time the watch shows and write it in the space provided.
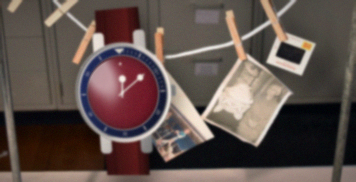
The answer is 12:09
